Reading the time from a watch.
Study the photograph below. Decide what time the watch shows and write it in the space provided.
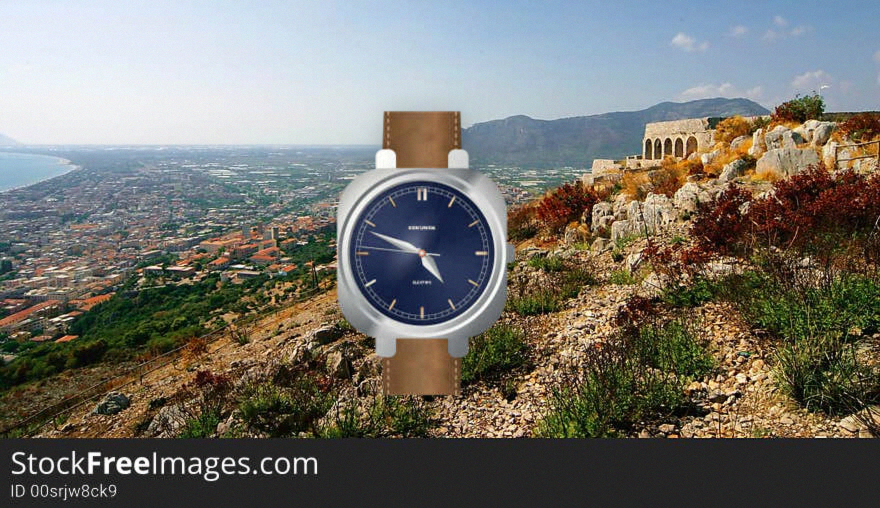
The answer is 4:48:46
